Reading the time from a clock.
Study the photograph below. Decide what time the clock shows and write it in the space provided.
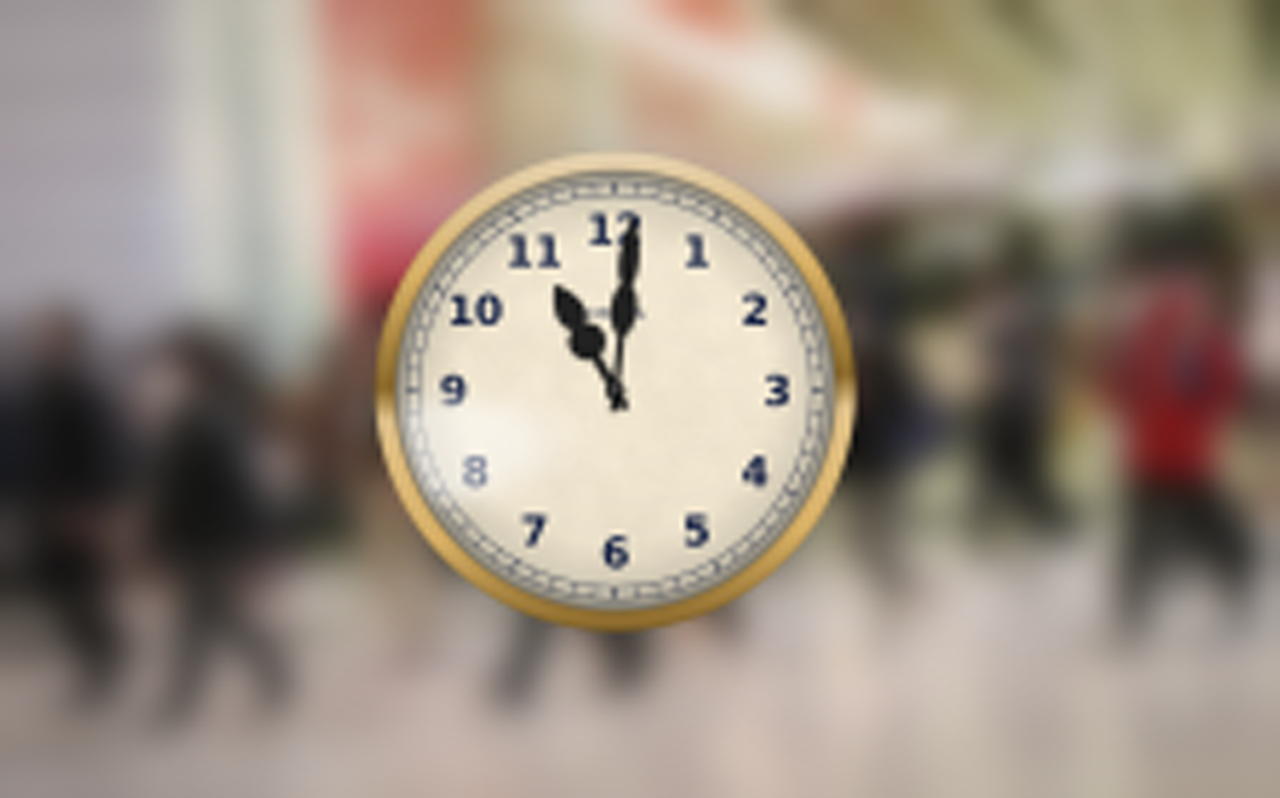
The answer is 11:01
